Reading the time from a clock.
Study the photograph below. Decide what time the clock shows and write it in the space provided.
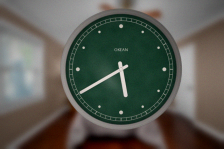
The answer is 5:40
